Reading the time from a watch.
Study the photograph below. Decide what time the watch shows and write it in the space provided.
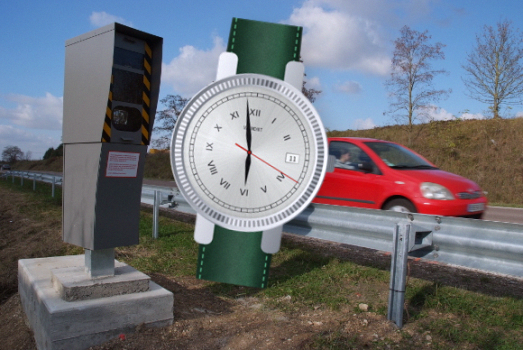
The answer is 5:58:19
